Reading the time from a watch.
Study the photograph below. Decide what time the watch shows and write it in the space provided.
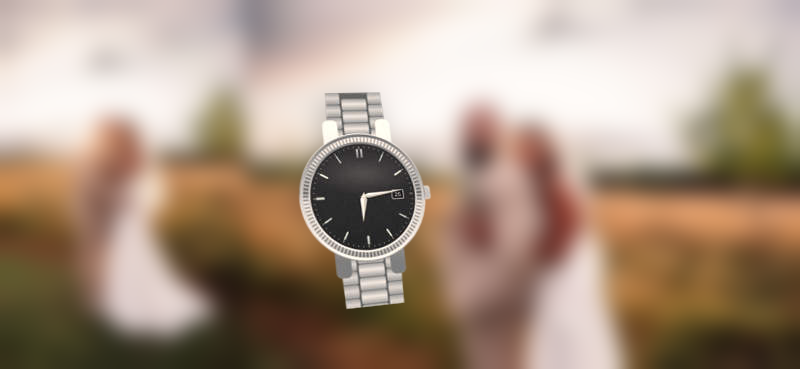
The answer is 6:14
